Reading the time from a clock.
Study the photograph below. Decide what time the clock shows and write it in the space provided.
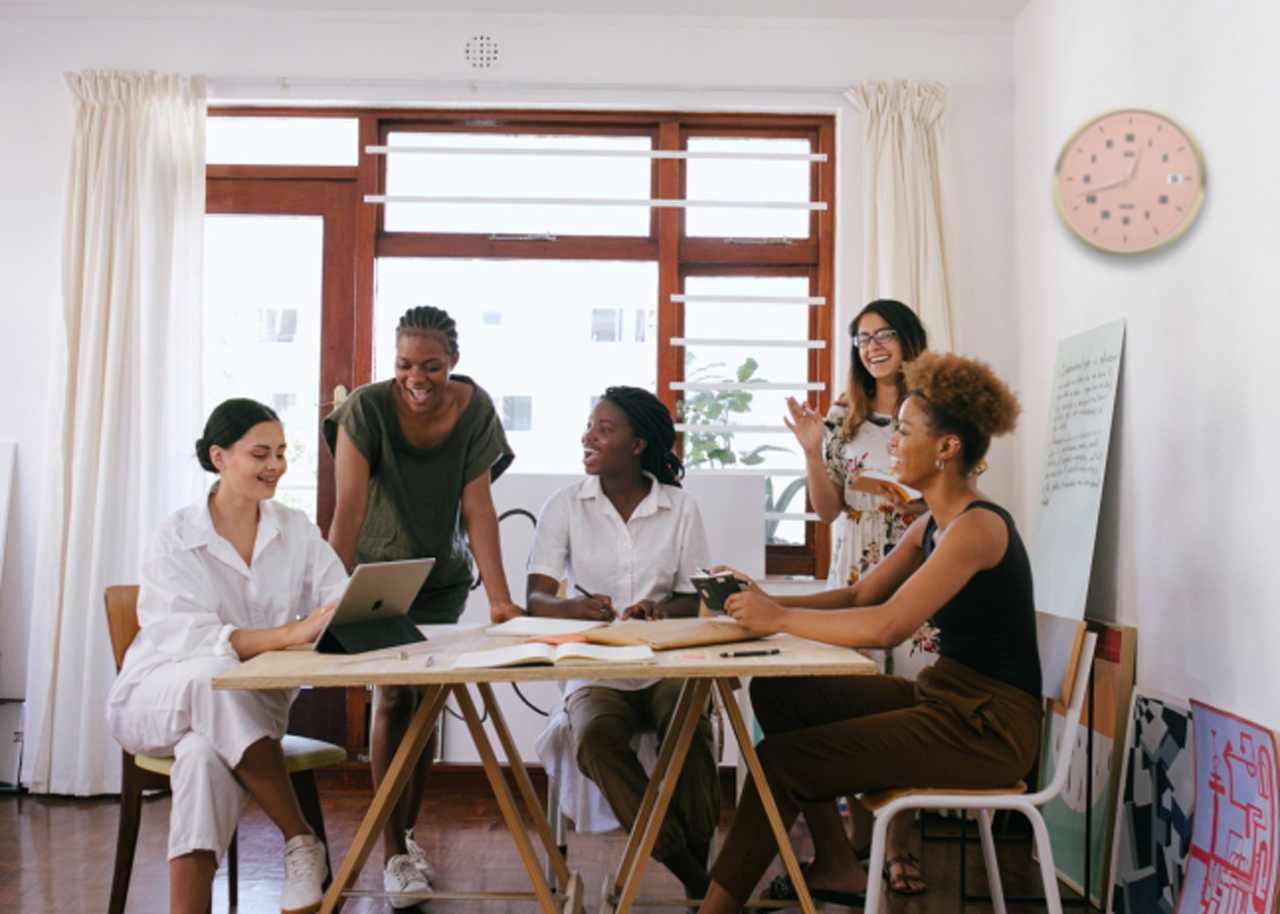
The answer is 12:42
